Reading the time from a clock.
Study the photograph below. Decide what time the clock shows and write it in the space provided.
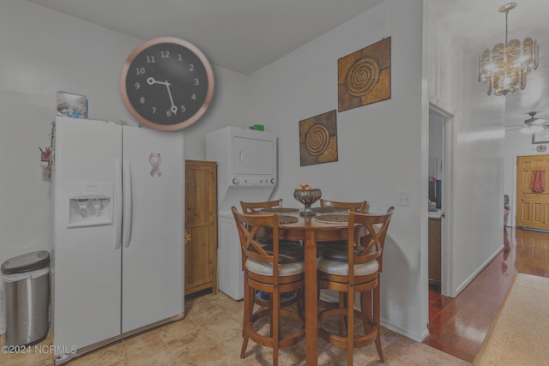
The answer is 9:28
